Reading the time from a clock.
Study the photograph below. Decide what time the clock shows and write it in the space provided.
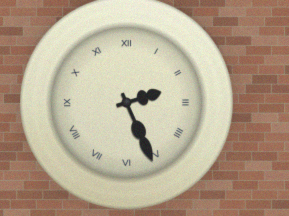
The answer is 2:26
